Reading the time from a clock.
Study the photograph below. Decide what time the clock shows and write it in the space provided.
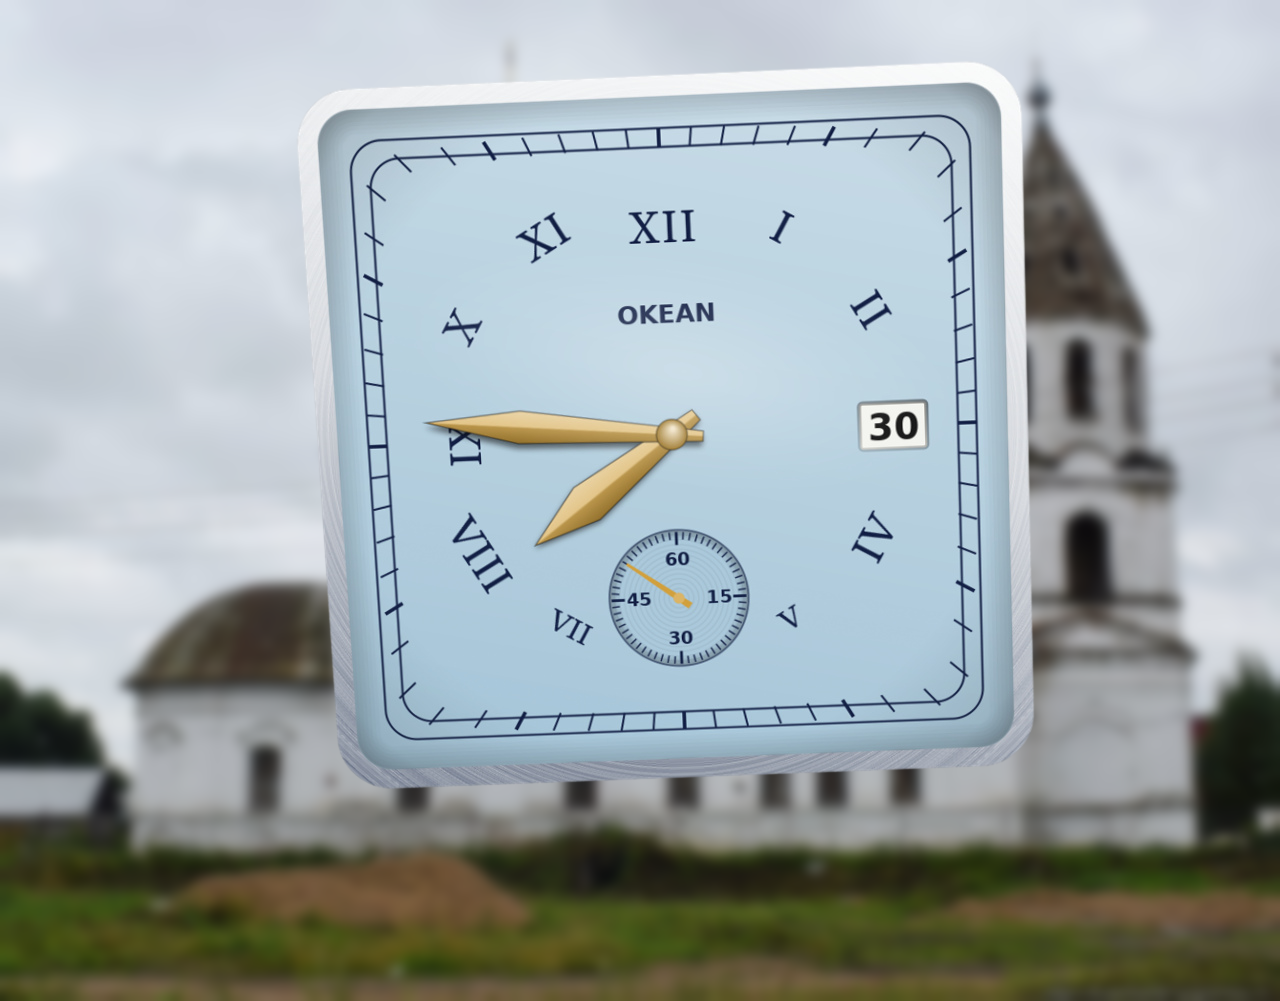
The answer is 7:45:51
